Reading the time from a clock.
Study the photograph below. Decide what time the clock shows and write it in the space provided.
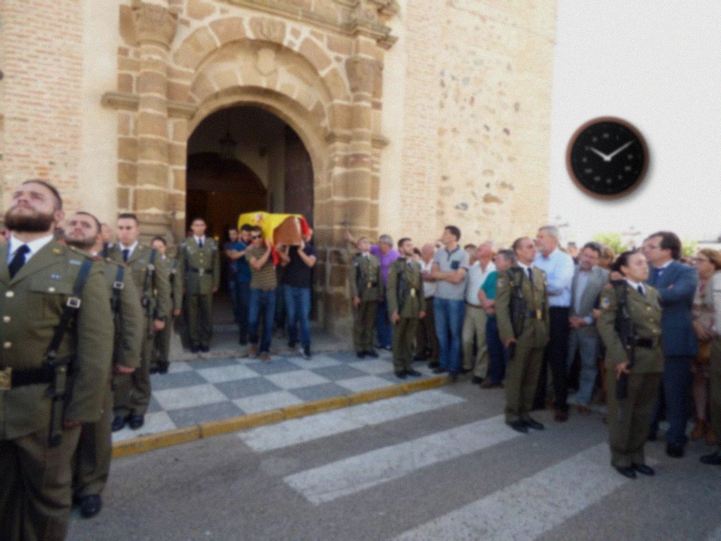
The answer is 10:10
